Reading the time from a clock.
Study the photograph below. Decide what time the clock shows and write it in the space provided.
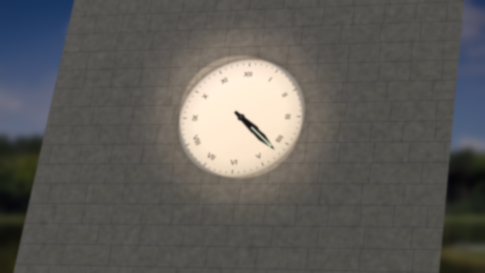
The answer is 4:22
